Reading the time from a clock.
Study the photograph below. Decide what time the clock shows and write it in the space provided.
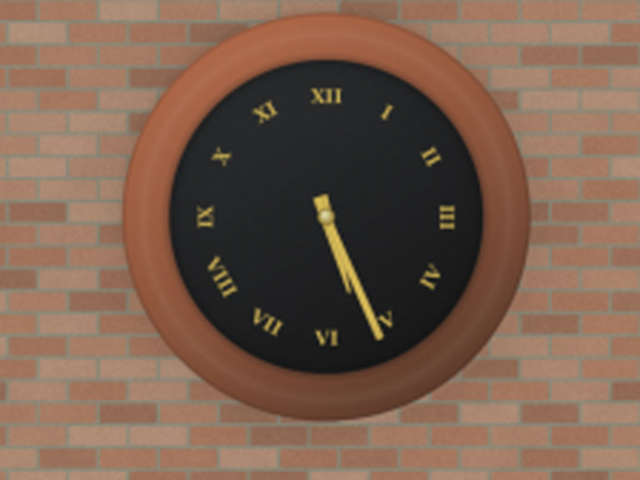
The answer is 5:26
